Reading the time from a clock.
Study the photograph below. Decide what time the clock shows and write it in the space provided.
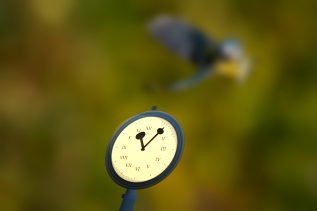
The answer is 11:06
